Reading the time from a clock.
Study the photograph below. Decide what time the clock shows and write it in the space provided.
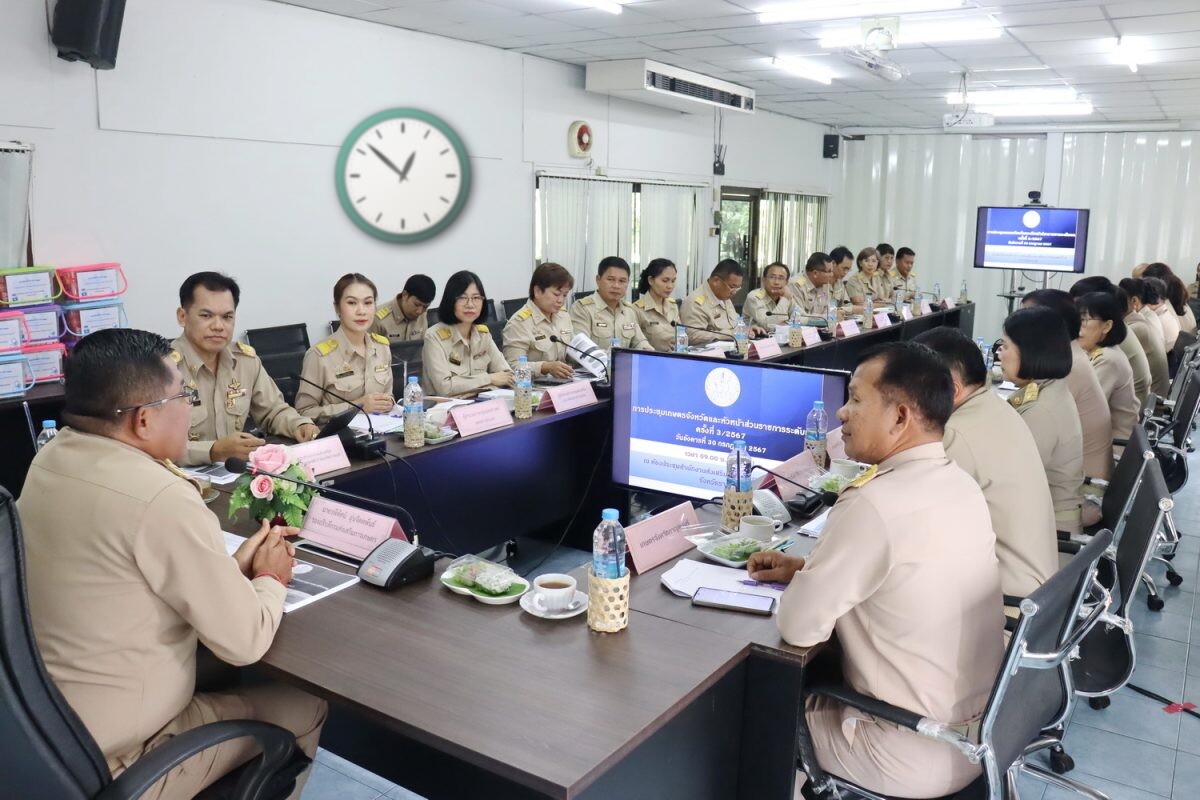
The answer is 12:52
